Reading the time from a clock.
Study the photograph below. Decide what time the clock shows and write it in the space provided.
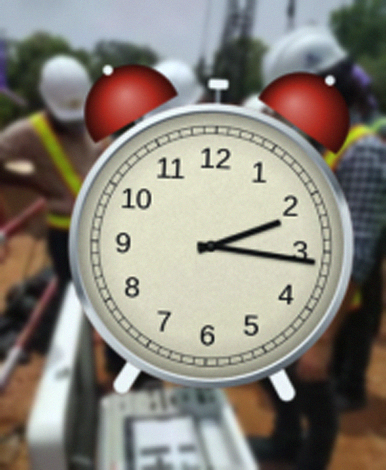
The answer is 2:16
